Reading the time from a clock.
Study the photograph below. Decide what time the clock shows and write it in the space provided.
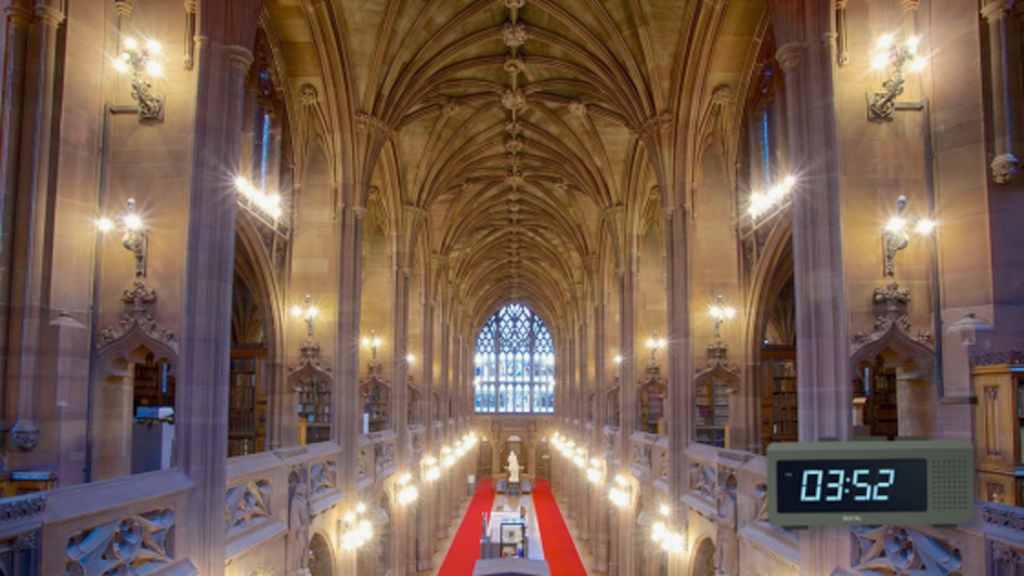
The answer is 3:52
